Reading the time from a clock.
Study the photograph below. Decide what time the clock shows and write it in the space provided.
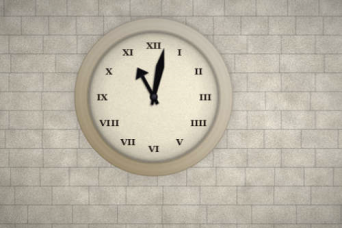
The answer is 11:02
